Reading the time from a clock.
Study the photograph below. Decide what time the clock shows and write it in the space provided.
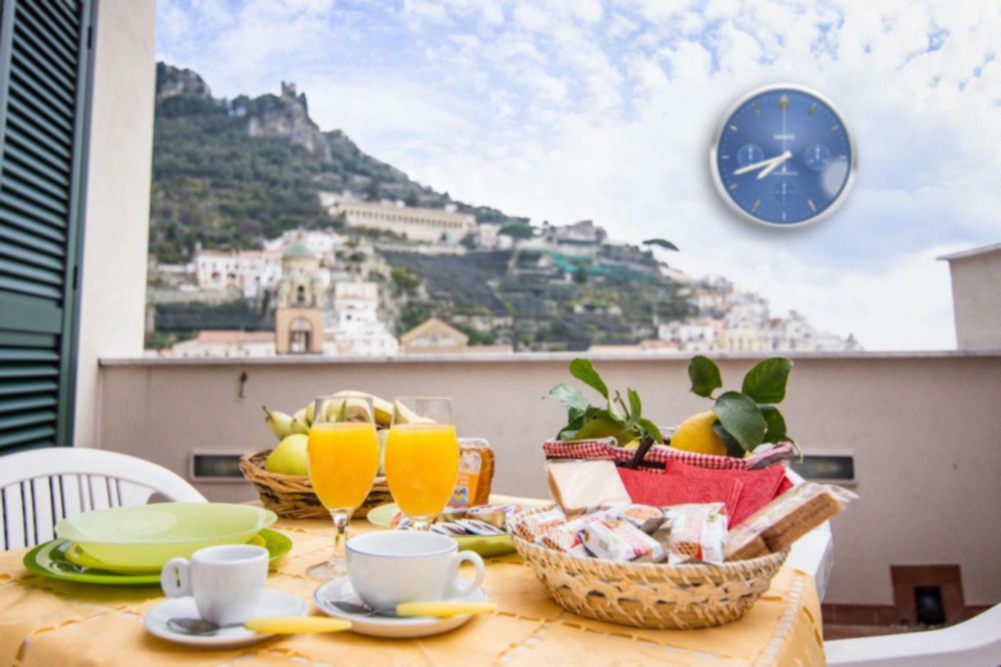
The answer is 7:42
